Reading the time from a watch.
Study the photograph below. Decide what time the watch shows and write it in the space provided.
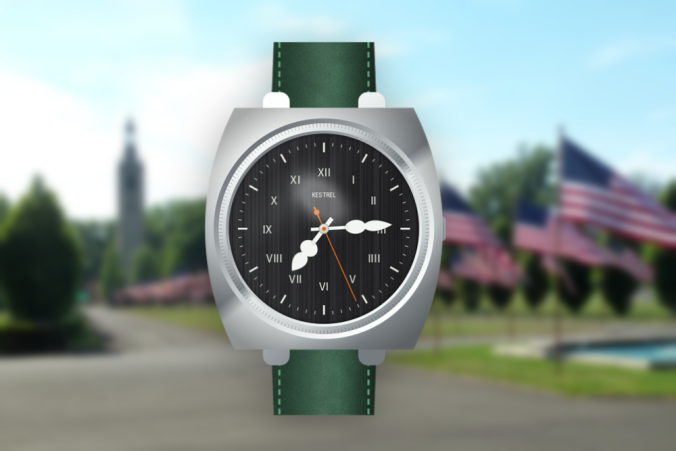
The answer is 7:14:26
